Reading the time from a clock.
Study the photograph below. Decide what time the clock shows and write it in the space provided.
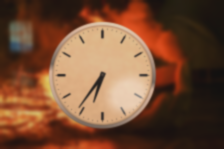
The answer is 6:36
